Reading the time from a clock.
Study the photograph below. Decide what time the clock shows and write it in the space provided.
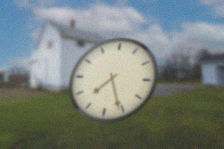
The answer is 7:26
